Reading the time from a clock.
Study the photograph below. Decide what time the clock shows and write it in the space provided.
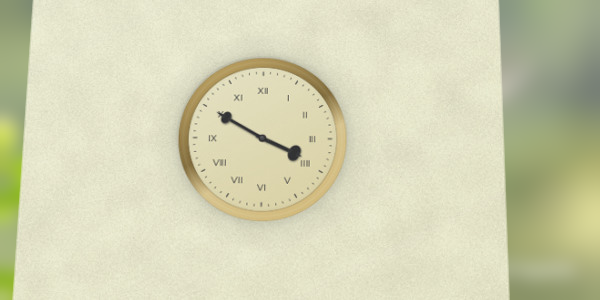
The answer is 3:50
